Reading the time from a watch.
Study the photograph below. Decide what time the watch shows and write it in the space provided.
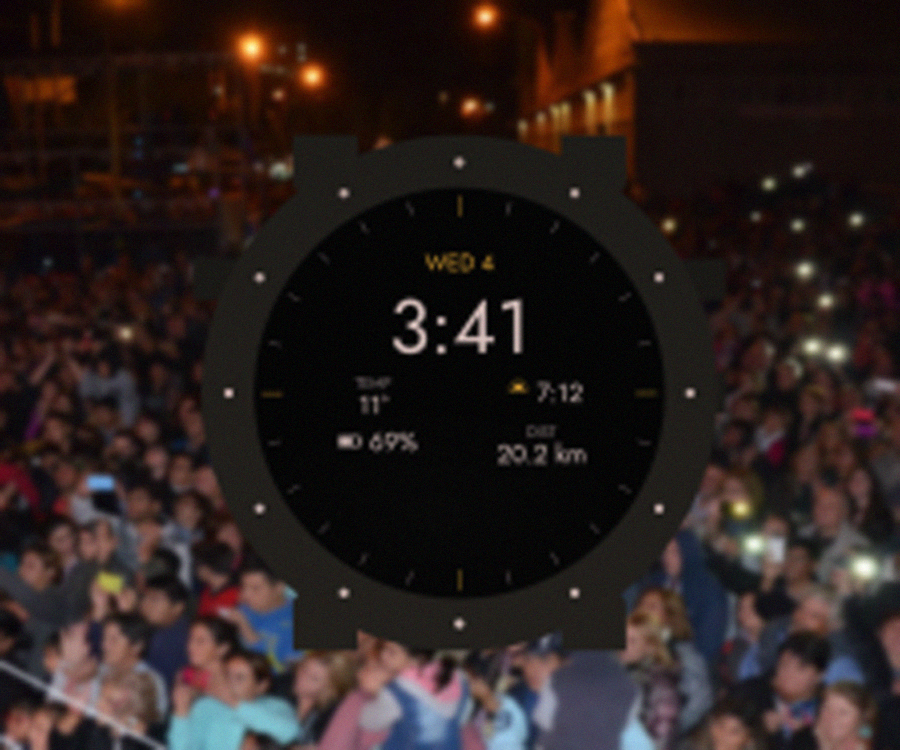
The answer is 3:41
